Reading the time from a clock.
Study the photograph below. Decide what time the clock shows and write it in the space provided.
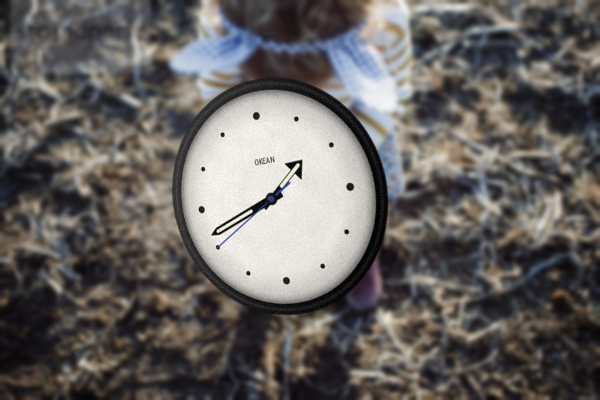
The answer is 1:41:40
